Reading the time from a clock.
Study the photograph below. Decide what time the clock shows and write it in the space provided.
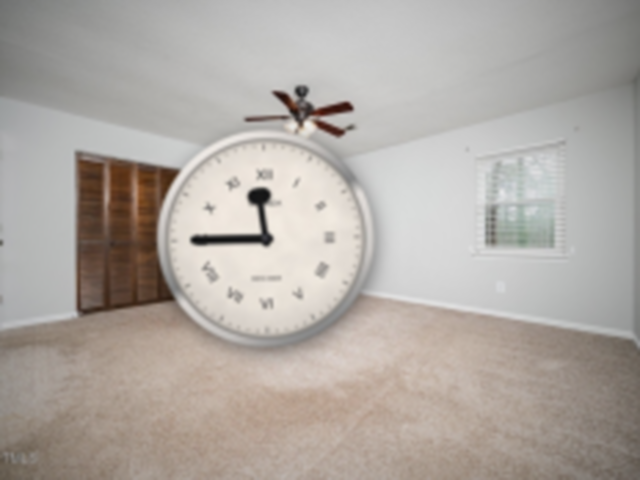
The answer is 11:45
